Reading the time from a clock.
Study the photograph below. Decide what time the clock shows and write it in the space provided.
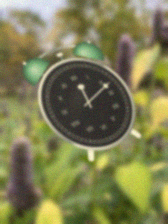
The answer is 12:12
